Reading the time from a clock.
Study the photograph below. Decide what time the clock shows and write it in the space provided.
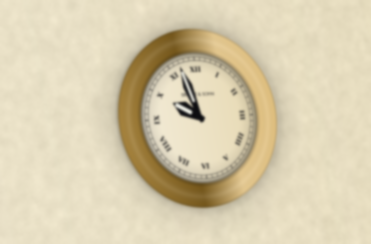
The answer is 9:57
